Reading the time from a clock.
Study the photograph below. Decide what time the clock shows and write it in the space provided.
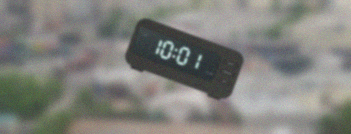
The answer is 10:01
